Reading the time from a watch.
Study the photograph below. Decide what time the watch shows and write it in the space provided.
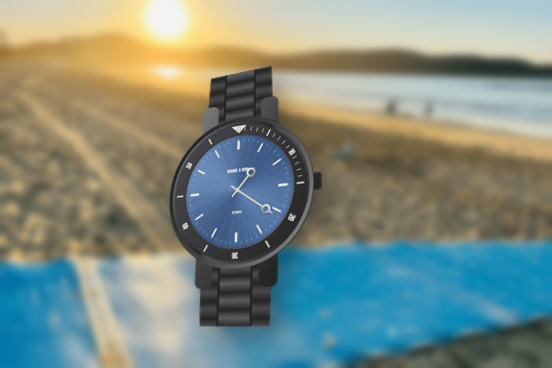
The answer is 1:21
